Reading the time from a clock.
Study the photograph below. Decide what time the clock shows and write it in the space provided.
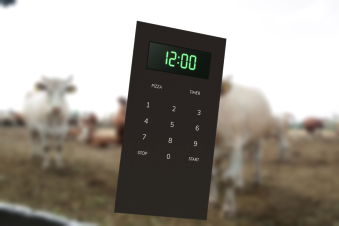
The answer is 12:00
